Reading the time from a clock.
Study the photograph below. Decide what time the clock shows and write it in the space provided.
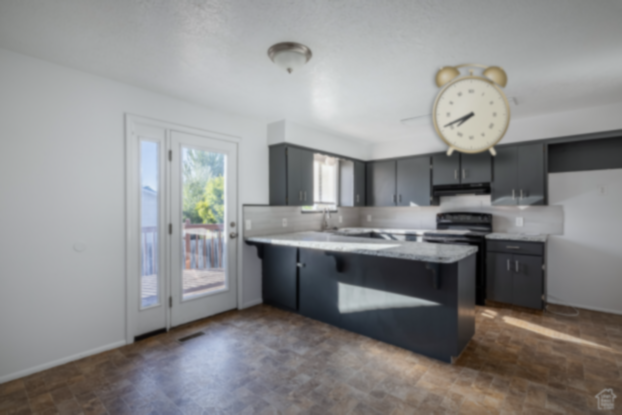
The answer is 7:41
